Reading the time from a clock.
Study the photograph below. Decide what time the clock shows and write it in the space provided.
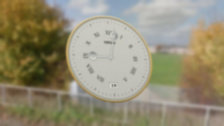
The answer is 9:02
